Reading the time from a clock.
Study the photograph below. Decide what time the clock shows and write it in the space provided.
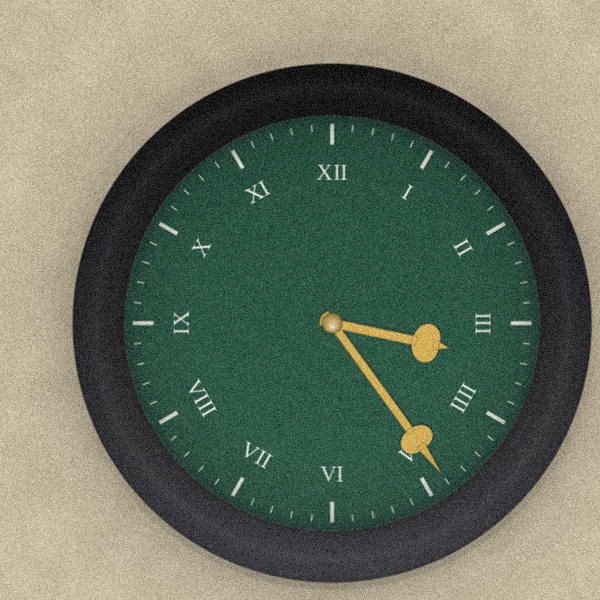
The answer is 3:24
